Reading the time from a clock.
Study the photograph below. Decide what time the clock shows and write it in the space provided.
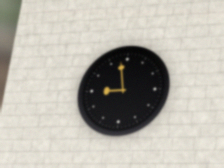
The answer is 8:58
